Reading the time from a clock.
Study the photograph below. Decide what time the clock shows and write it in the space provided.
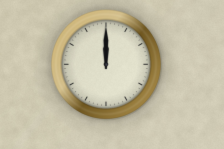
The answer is 12:00
